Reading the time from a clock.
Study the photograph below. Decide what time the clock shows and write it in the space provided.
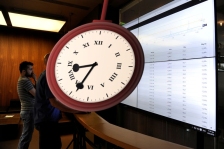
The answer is 8:34
